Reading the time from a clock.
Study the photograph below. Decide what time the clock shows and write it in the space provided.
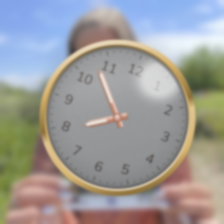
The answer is 7:53
